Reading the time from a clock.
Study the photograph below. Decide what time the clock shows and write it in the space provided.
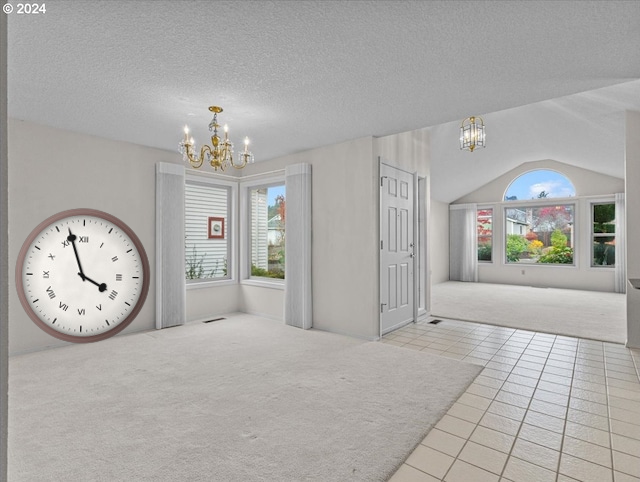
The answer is 3:57
